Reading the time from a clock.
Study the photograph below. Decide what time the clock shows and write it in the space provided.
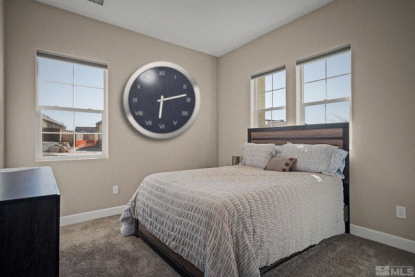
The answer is 6:13
